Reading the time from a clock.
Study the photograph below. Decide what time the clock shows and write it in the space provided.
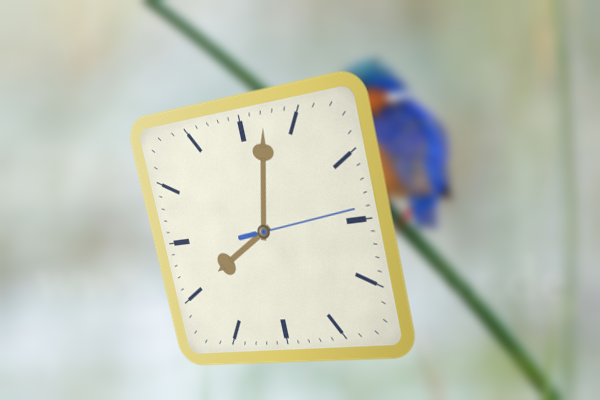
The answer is 8:02:14
